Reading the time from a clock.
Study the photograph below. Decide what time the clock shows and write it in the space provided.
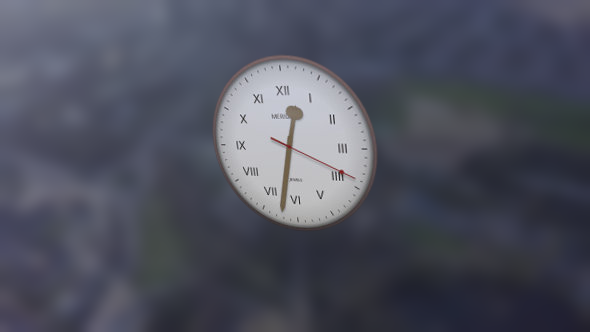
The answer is 12:32:19
